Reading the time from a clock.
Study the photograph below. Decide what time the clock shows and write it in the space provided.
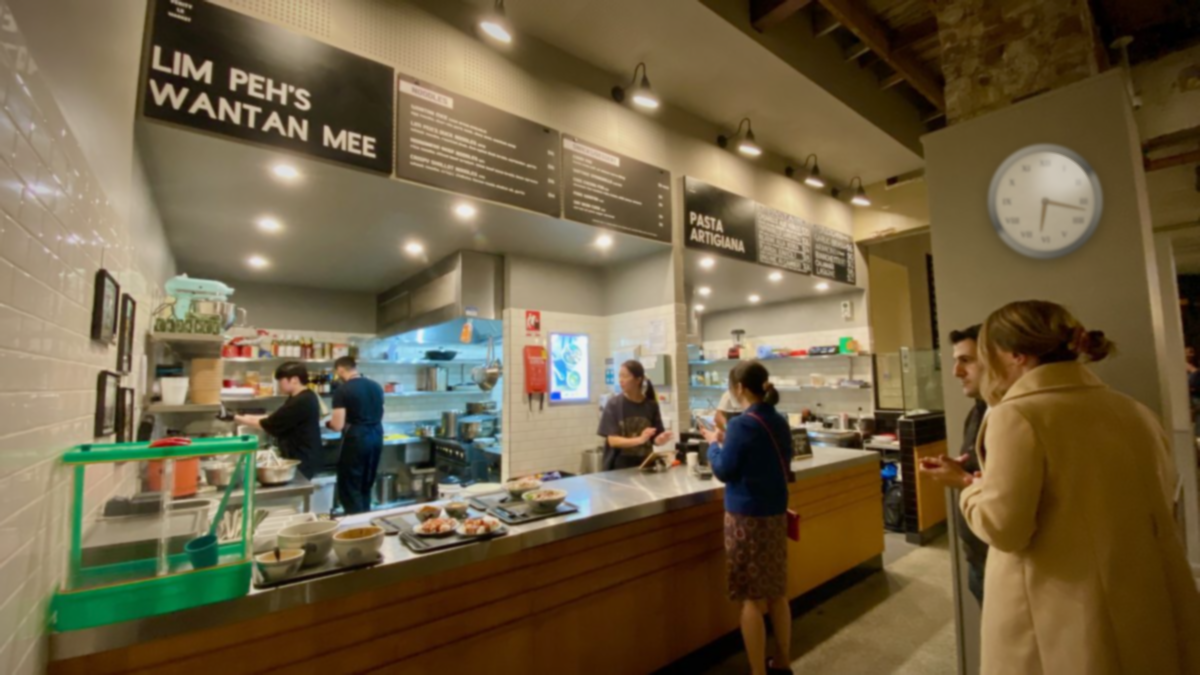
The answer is 6:17
